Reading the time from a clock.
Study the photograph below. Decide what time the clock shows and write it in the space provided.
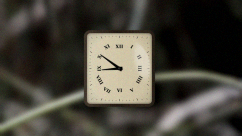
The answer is 8:51
